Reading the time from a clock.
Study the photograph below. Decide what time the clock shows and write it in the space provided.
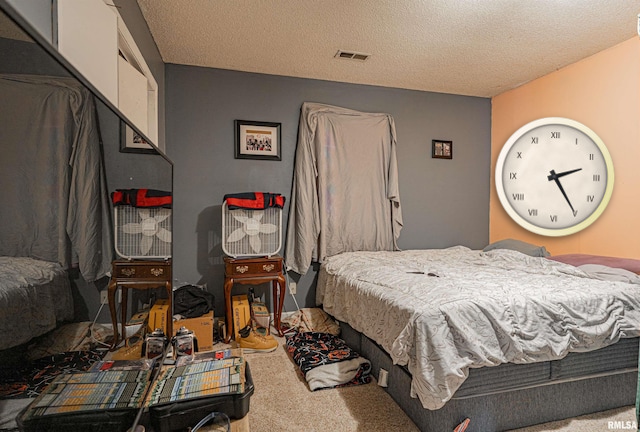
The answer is 2:25
